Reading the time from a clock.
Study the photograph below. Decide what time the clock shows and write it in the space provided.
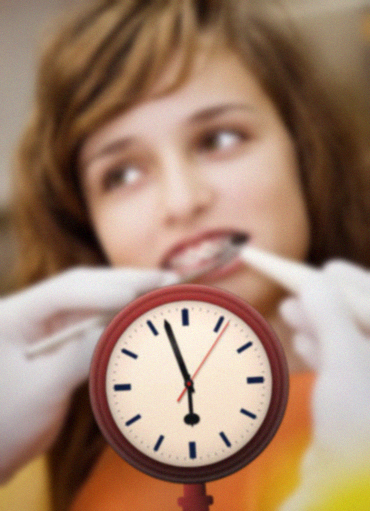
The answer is 5:57:06
